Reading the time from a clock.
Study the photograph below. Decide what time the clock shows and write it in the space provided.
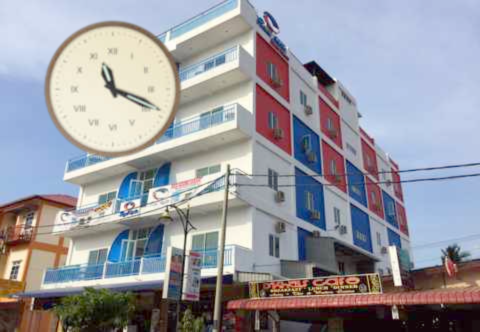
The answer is 11:19
